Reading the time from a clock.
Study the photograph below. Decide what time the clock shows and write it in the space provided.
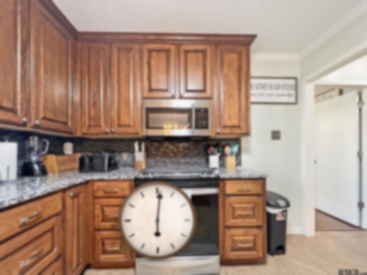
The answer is 6:01
